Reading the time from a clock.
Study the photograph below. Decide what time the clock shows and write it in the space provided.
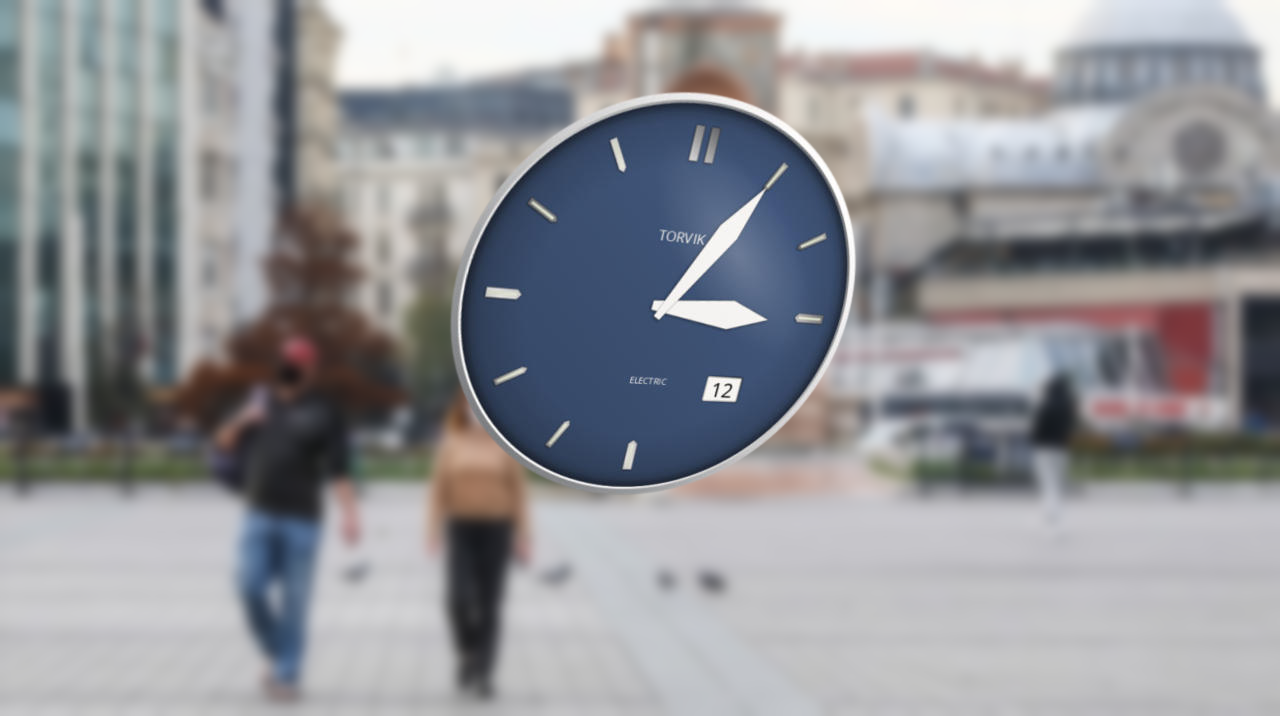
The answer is 3:05
